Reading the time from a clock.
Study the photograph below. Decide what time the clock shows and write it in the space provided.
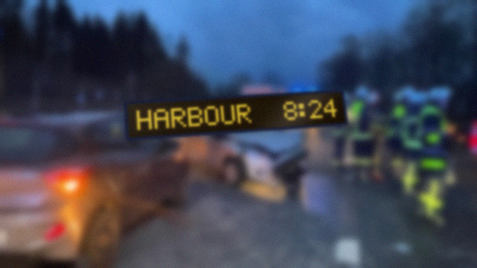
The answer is 8:24
